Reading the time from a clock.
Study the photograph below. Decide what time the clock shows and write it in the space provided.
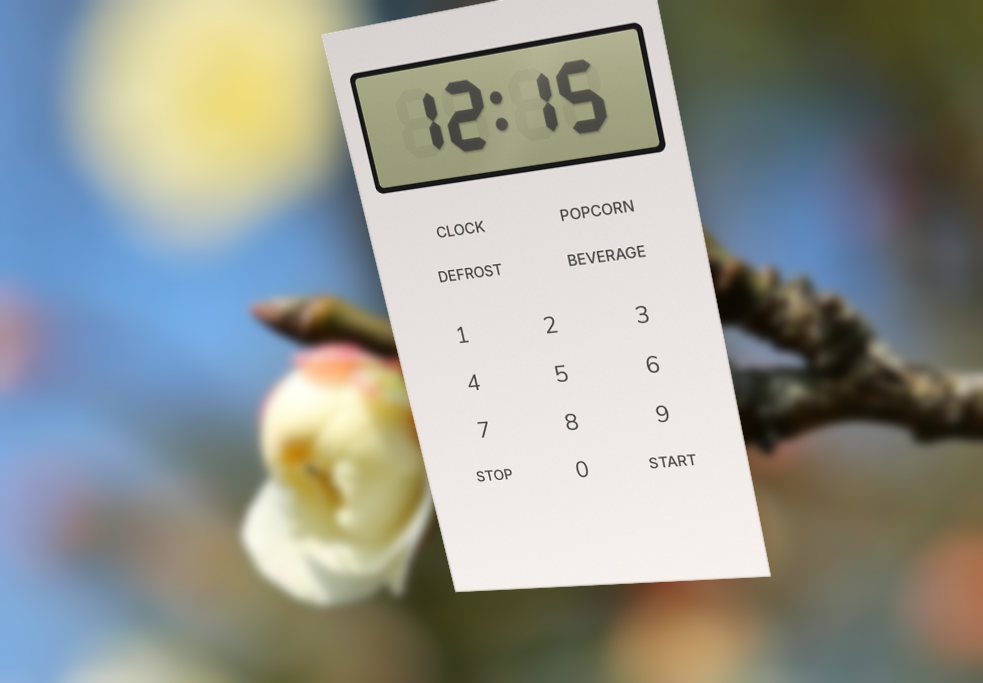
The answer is 12:15
